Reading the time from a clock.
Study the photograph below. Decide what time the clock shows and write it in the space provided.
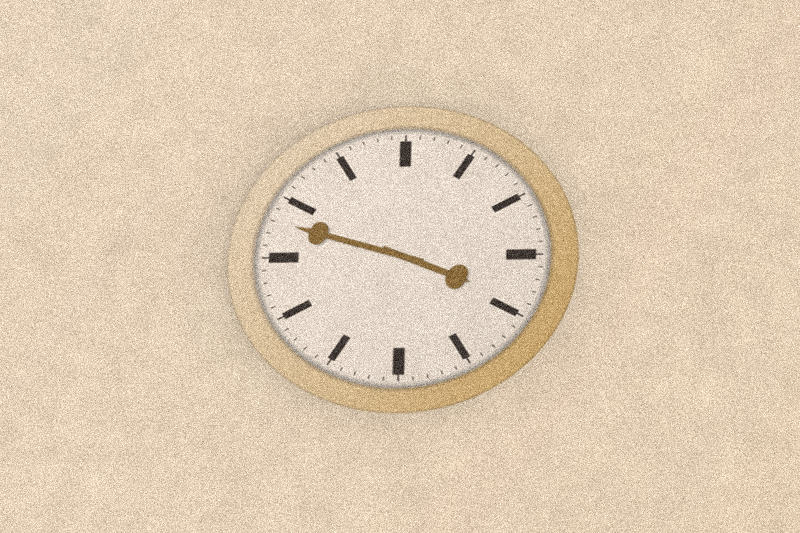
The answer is 3:48
